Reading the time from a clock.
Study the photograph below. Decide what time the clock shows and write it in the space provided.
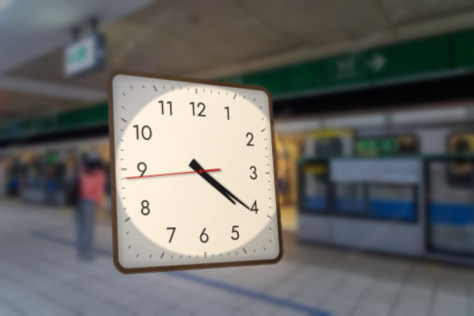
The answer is 4:20:44
